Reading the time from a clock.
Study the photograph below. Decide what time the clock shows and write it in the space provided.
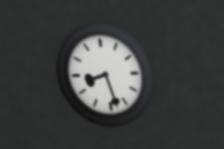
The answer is 8:28
